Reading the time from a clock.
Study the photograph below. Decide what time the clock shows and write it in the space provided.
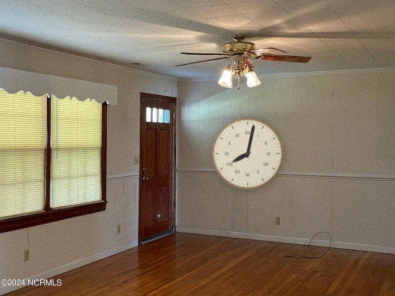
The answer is 8:02
